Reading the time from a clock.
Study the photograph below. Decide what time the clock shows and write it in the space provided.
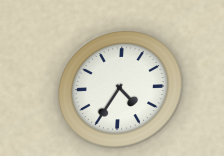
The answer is 4:35
